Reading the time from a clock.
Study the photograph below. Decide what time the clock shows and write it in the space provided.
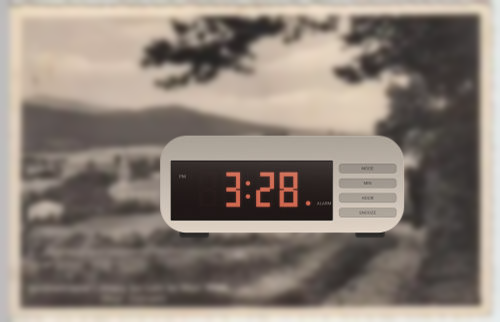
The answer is 3:28
